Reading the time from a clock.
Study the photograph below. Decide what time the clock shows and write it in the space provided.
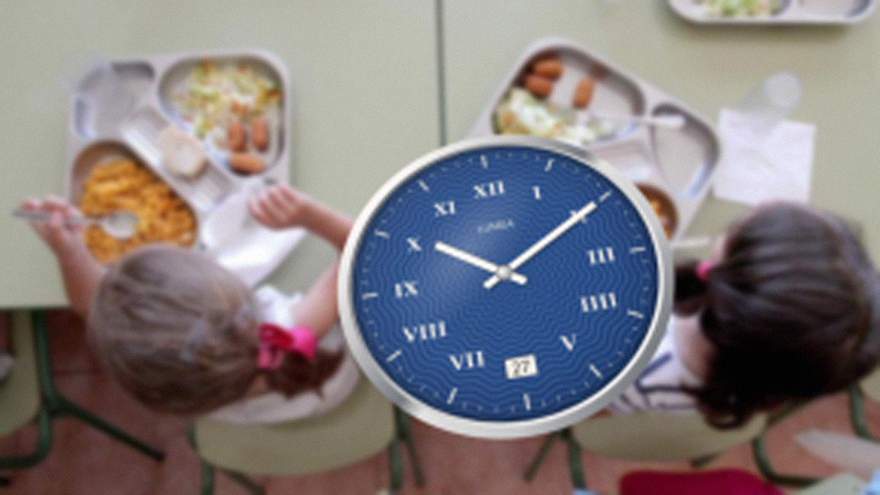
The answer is 10:10
